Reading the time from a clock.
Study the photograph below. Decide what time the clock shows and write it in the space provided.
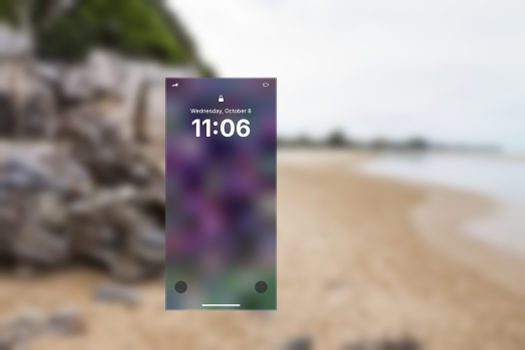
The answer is 11:06
